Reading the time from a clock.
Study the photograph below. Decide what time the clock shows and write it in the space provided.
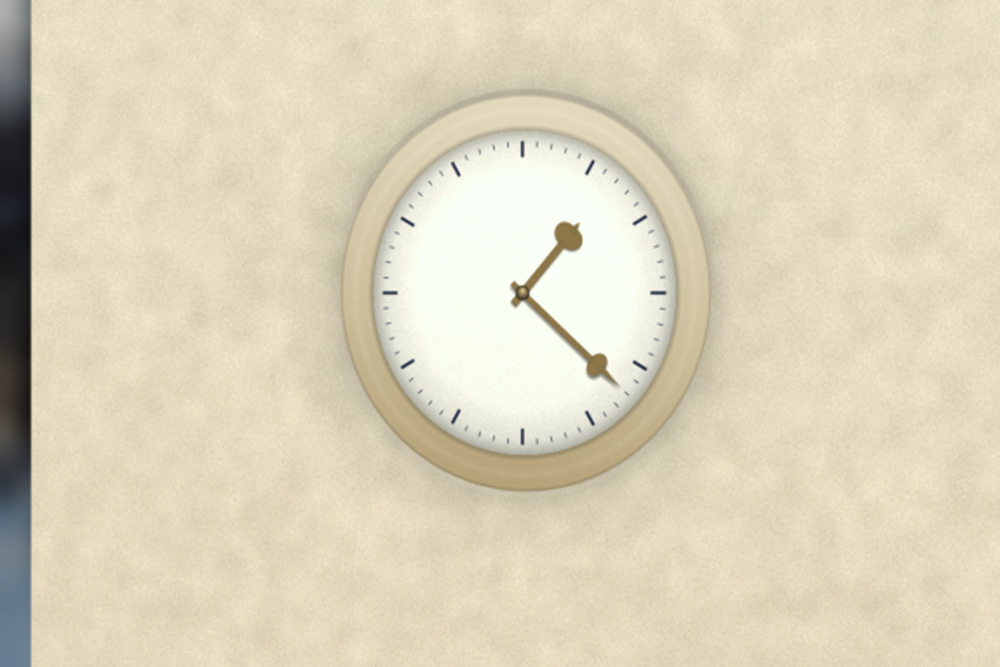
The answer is 1:22
